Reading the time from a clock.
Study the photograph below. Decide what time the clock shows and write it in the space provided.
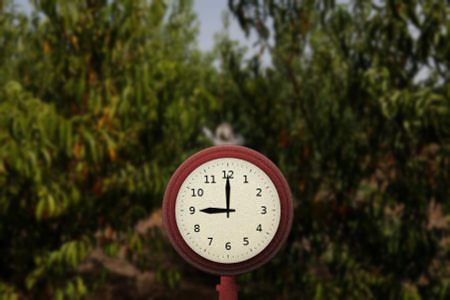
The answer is 9:00
